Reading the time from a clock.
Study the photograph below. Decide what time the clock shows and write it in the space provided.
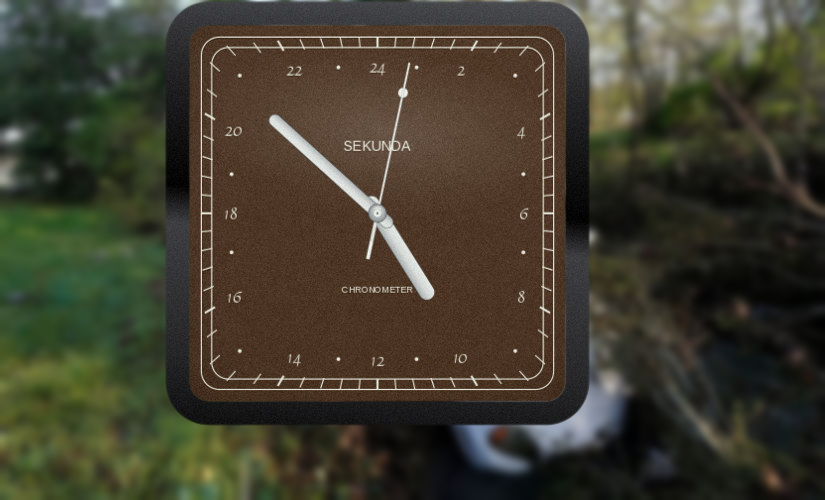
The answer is 9:52:02
